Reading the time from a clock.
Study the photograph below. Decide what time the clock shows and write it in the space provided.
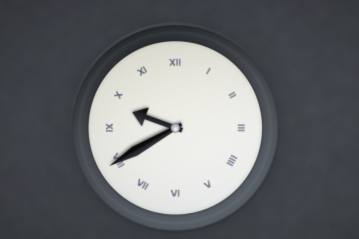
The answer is 9:40
